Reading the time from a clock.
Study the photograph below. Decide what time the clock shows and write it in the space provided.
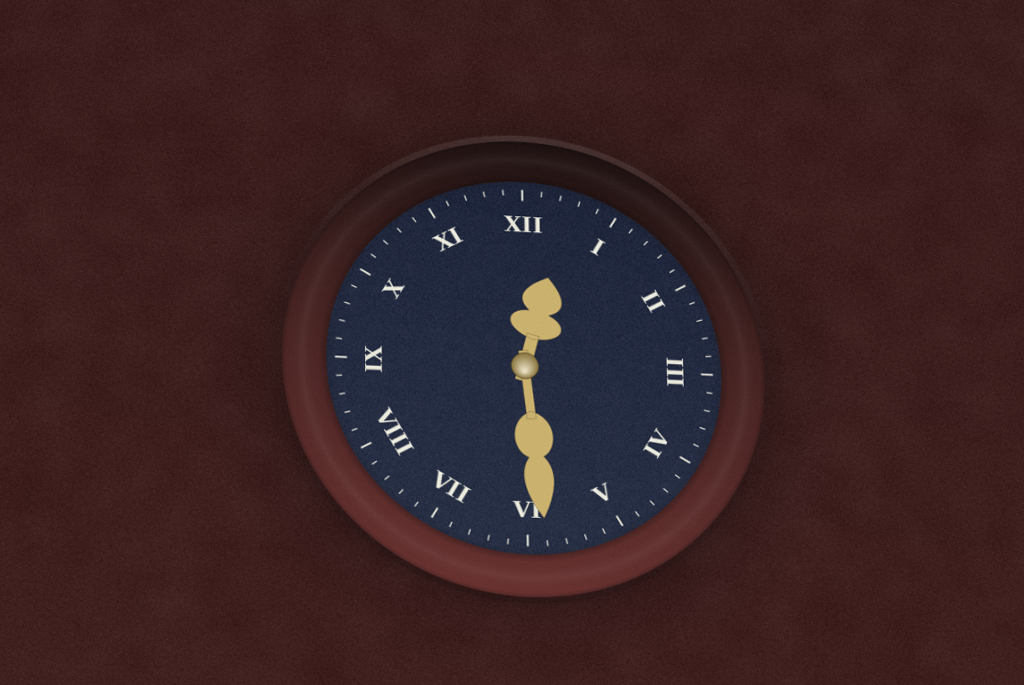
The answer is 12:29
